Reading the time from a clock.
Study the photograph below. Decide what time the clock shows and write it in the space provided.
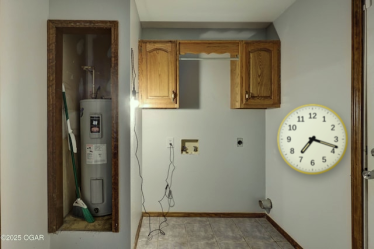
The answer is 7:18
